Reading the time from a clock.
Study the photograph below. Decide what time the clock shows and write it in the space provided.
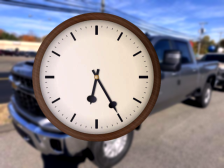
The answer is 6:25
